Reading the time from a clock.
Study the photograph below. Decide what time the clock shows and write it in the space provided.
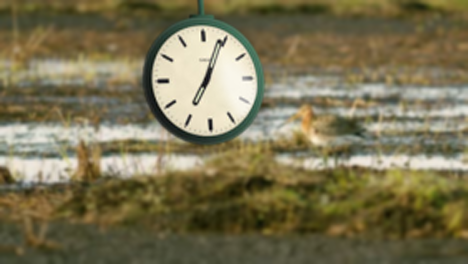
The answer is 7:04
